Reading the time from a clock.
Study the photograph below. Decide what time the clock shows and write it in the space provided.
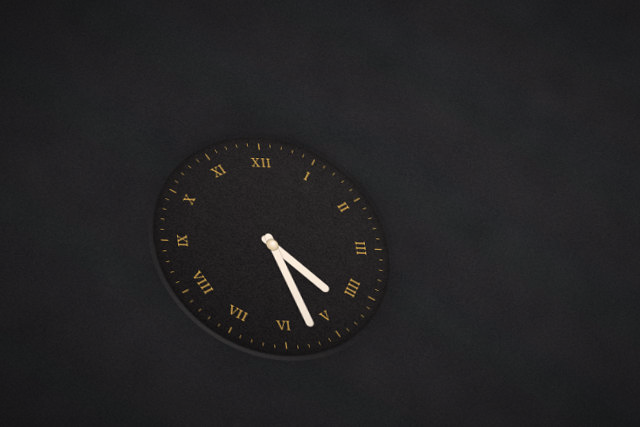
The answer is 4:27
